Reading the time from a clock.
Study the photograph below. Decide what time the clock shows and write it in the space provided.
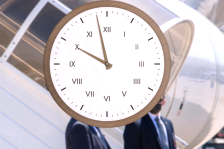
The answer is 9:58
